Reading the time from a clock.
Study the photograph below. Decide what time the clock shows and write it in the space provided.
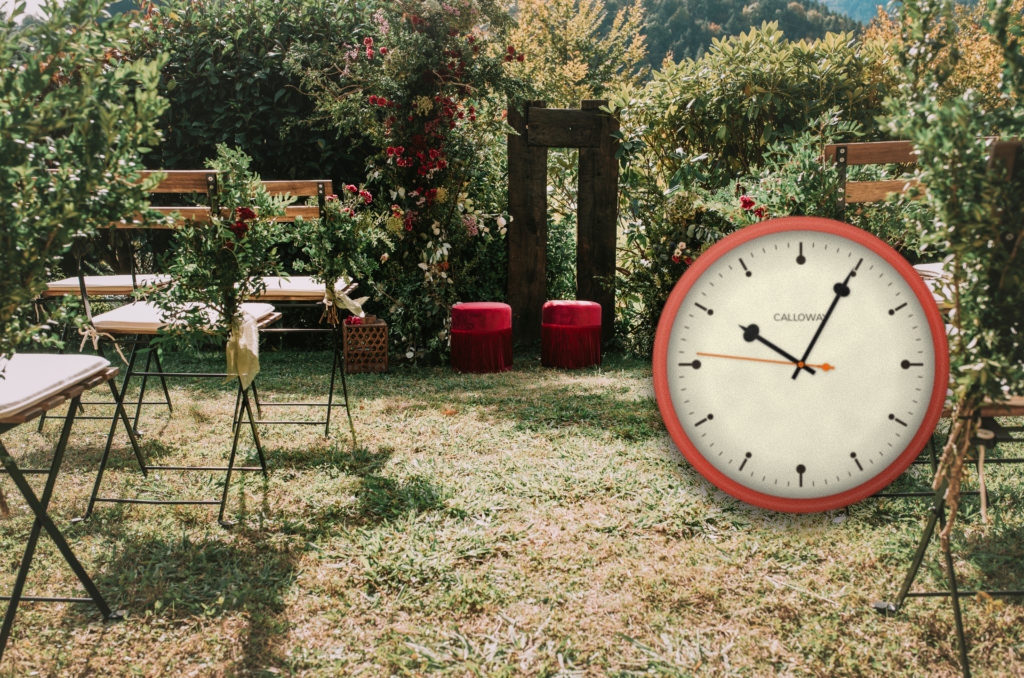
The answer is 10:04:46
